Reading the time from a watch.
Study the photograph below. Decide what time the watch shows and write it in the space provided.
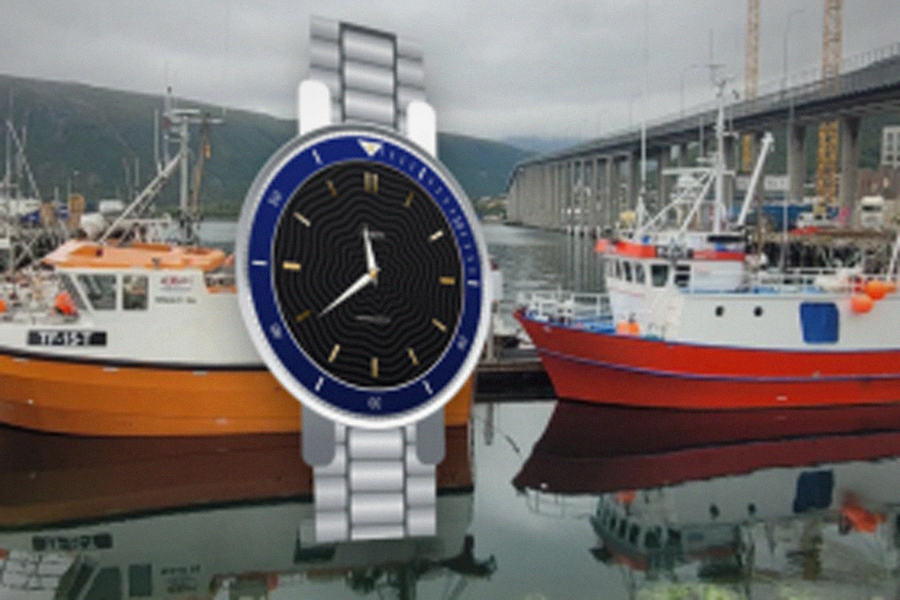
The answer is 11:39
